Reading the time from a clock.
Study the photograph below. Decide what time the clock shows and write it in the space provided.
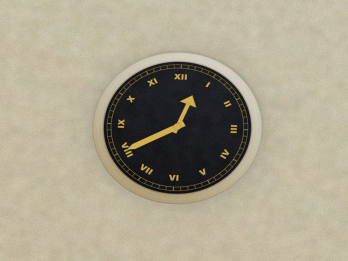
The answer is 12:40
